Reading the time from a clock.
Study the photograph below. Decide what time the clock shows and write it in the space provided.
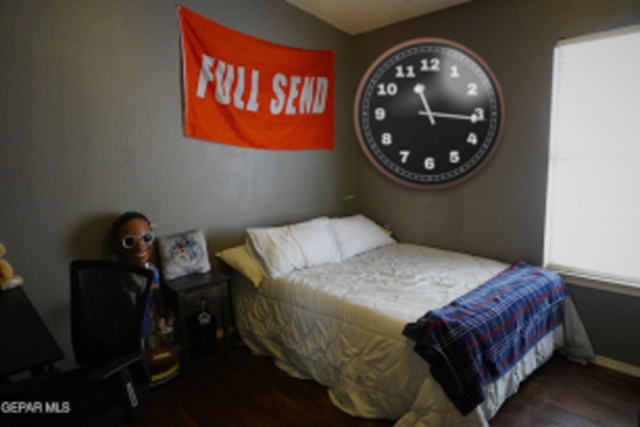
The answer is 11:16
